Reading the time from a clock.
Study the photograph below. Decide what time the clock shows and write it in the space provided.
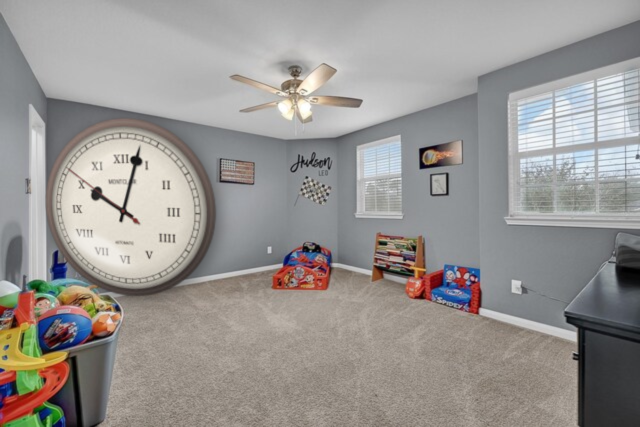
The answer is 10:02:51
